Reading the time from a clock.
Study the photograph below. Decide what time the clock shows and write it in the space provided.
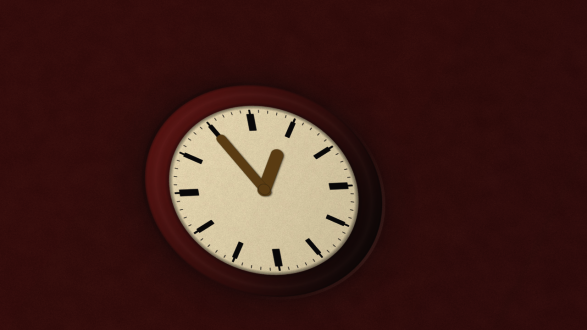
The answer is 12:55
